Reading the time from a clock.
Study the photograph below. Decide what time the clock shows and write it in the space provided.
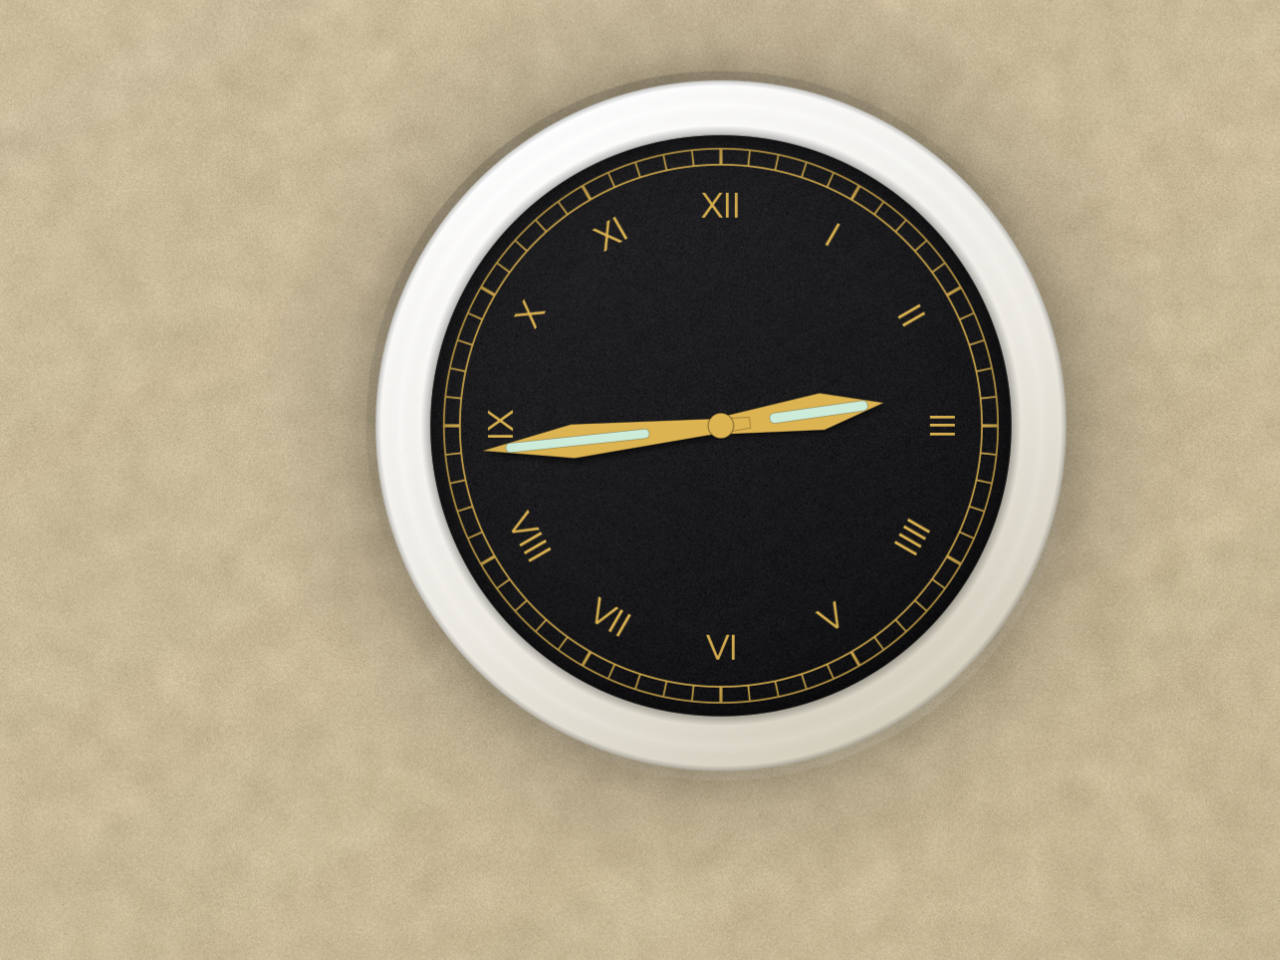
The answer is 2:44
